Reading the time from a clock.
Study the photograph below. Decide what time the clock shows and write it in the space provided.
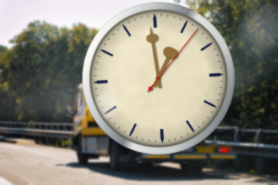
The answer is 12:59:07
